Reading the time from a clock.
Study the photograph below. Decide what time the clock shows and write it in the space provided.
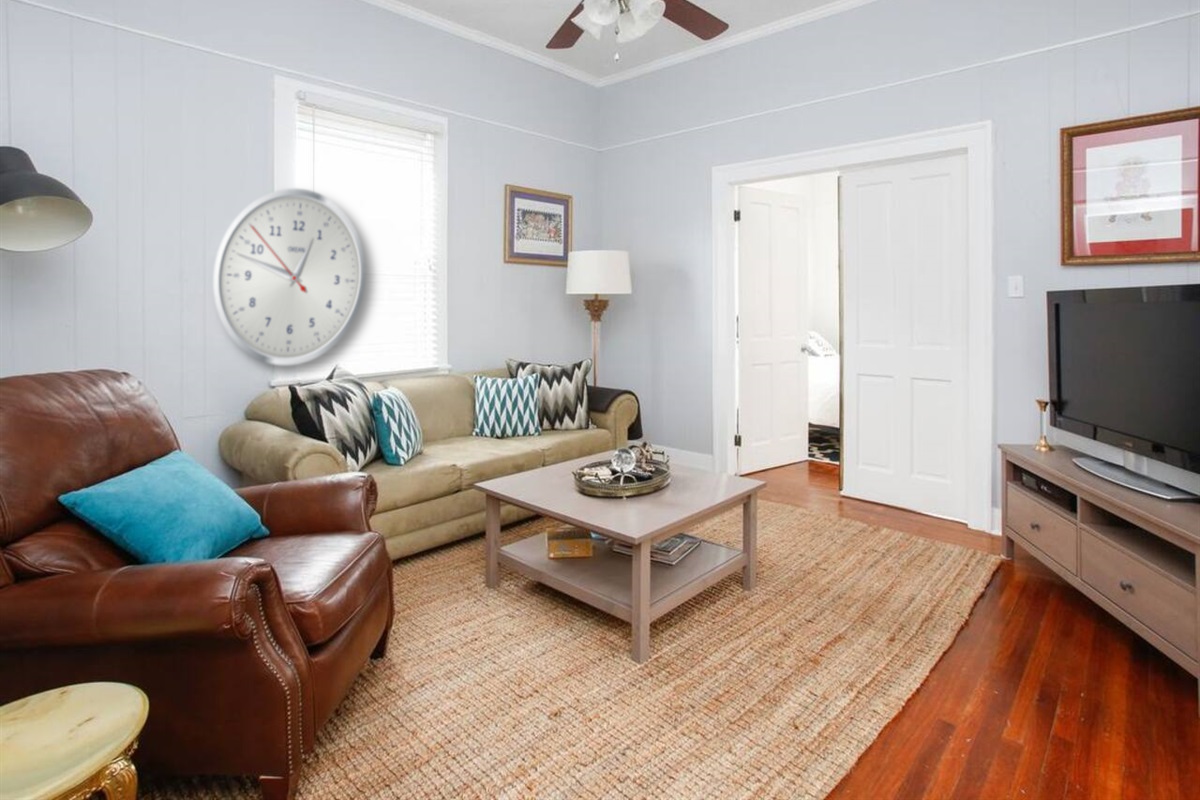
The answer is 12:47:52
